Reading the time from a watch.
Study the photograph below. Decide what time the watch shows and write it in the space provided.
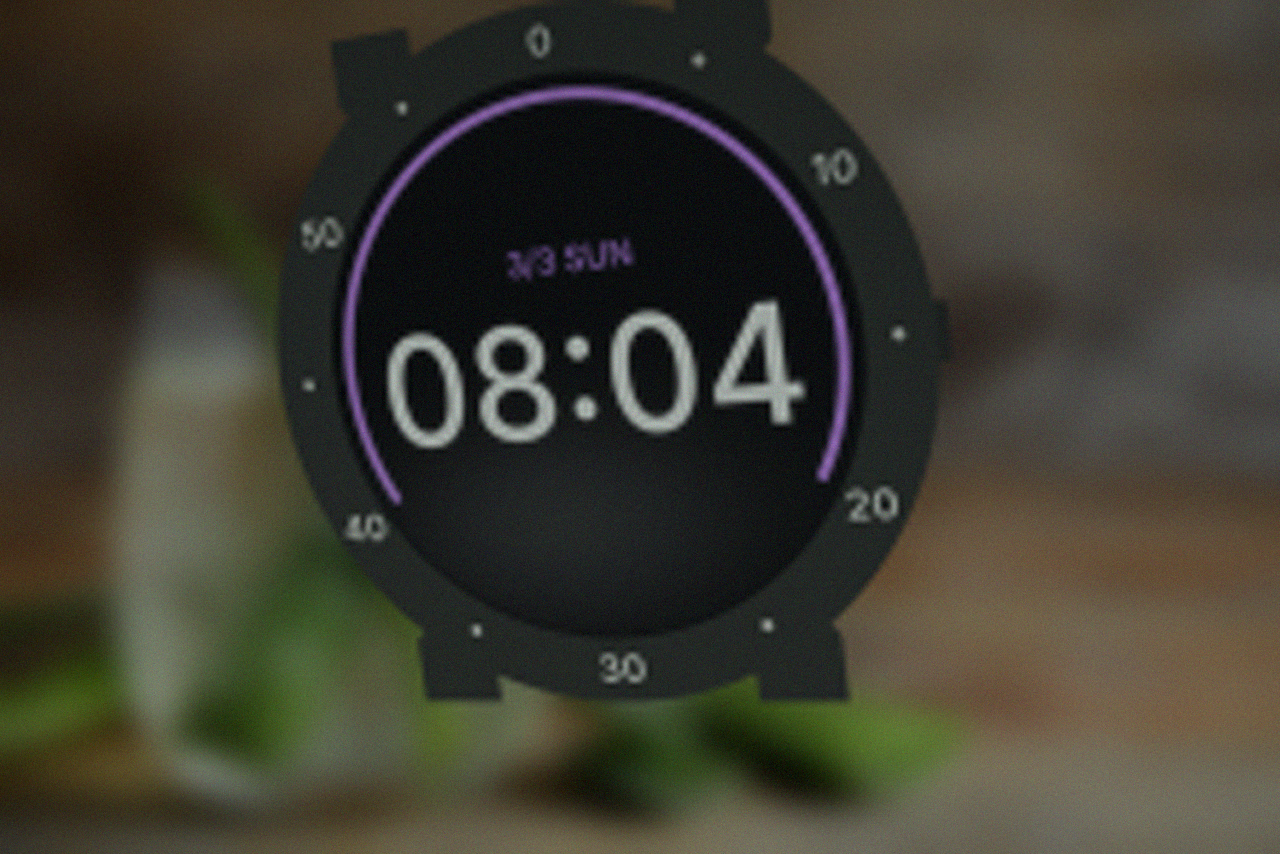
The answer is 8:04
